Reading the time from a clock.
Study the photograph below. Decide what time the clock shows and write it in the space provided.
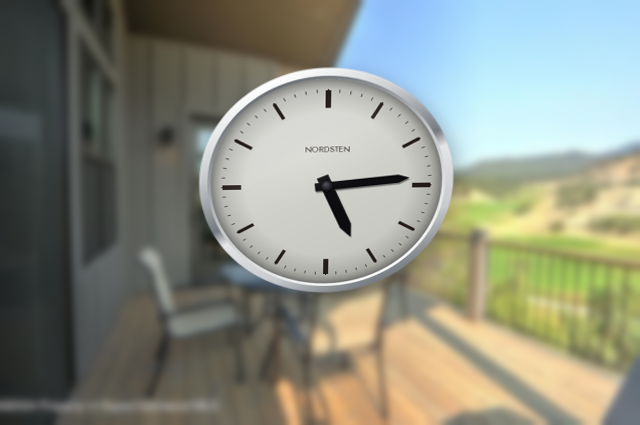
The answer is 5:14
